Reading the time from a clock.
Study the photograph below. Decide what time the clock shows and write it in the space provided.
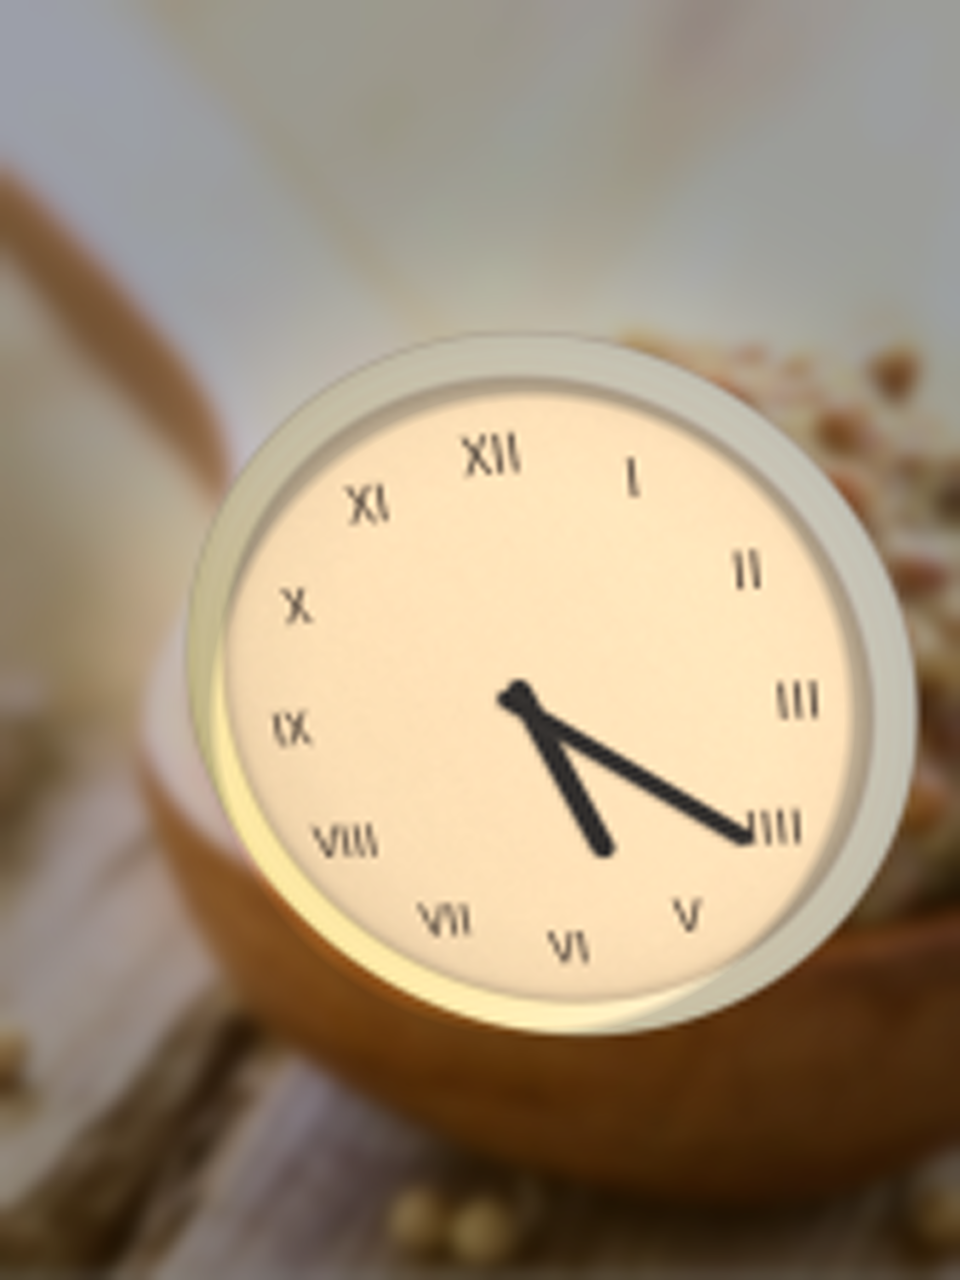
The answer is 5:21
